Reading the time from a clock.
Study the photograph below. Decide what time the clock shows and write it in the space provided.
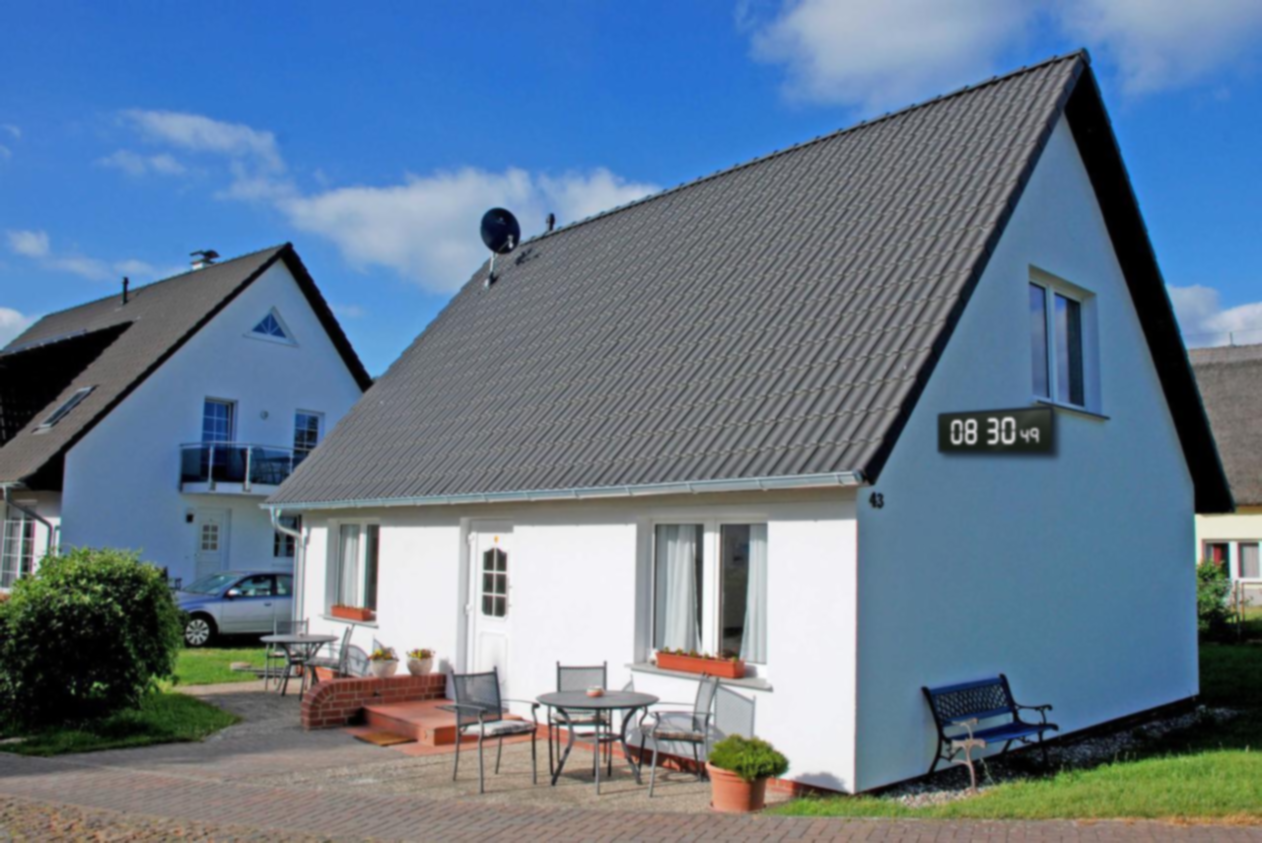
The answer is 8:30:49
